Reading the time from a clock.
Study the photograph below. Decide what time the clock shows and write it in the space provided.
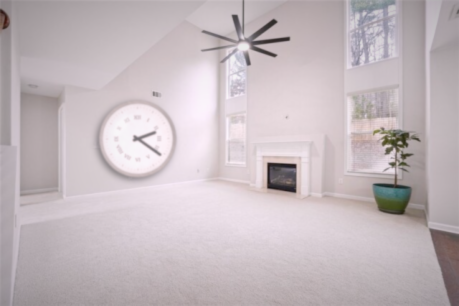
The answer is 2:21
